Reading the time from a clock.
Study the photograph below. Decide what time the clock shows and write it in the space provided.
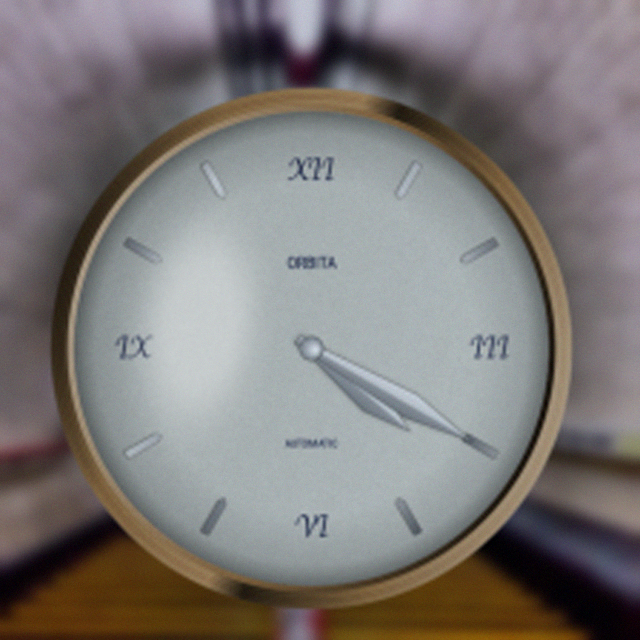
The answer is 4:20
